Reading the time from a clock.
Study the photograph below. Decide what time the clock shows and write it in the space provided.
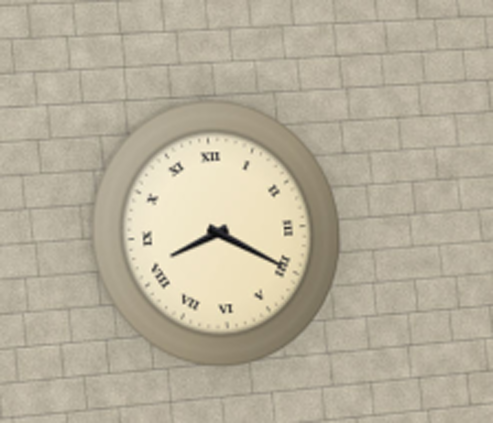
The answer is 8:20
